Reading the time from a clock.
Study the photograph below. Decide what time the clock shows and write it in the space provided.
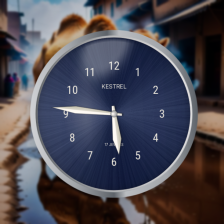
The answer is 5:46
